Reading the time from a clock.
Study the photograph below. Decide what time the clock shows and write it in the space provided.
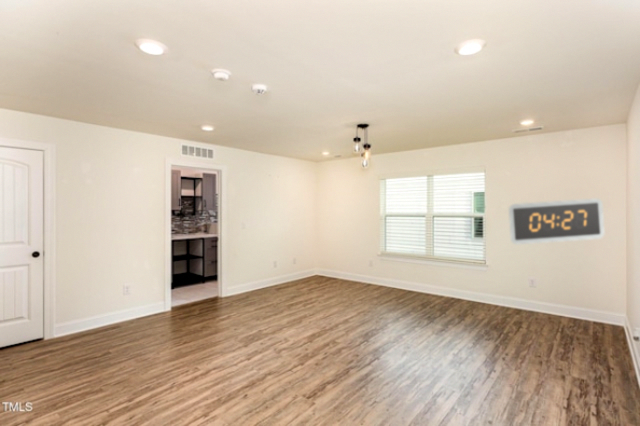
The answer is 4:27
